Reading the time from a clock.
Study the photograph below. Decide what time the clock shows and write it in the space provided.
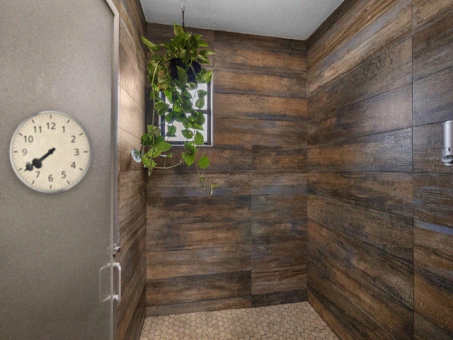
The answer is 7:39
